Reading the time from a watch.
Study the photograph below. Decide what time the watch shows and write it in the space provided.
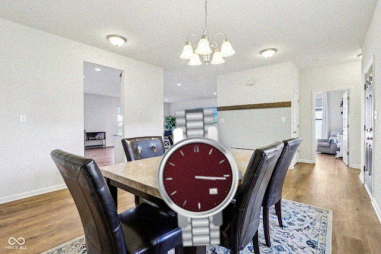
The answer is 3:16
